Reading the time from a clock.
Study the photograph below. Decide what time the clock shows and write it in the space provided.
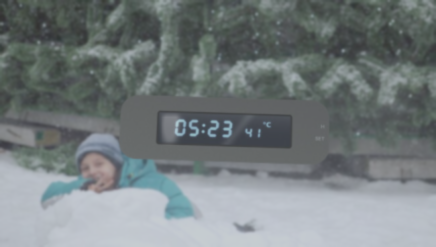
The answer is 5:23
